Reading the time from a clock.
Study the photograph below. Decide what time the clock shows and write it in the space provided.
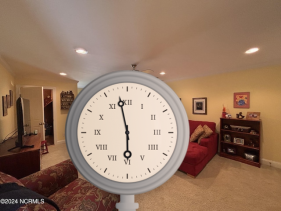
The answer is 5:58
